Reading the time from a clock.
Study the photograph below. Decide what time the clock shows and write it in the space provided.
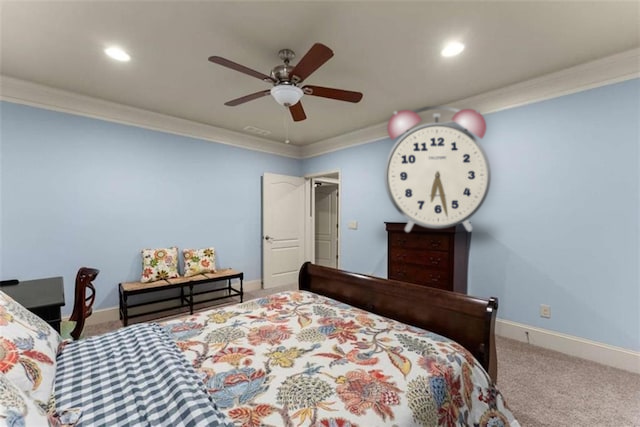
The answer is 6:28
